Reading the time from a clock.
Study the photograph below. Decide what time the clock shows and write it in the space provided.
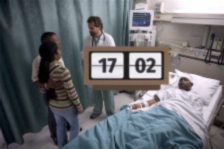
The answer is 17:02
